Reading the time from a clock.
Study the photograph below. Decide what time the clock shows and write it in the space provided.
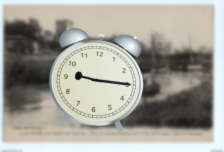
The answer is 9:15
